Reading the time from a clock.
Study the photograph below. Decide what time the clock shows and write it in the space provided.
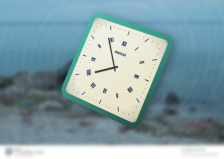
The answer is 7:54
